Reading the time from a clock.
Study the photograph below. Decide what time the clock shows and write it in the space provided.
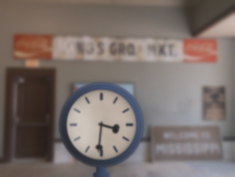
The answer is 3:31
